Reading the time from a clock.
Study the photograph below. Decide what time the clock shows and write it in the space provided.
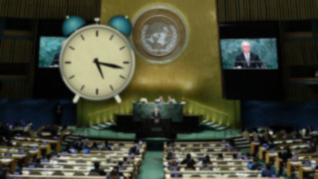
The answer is 5:17
